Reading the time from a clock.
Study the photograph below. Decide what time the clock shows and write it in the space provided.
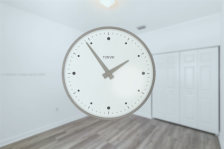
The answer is 1:54
